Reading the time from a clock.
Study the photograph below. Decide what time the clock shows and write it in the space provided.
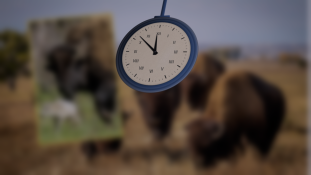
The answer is 11:52
